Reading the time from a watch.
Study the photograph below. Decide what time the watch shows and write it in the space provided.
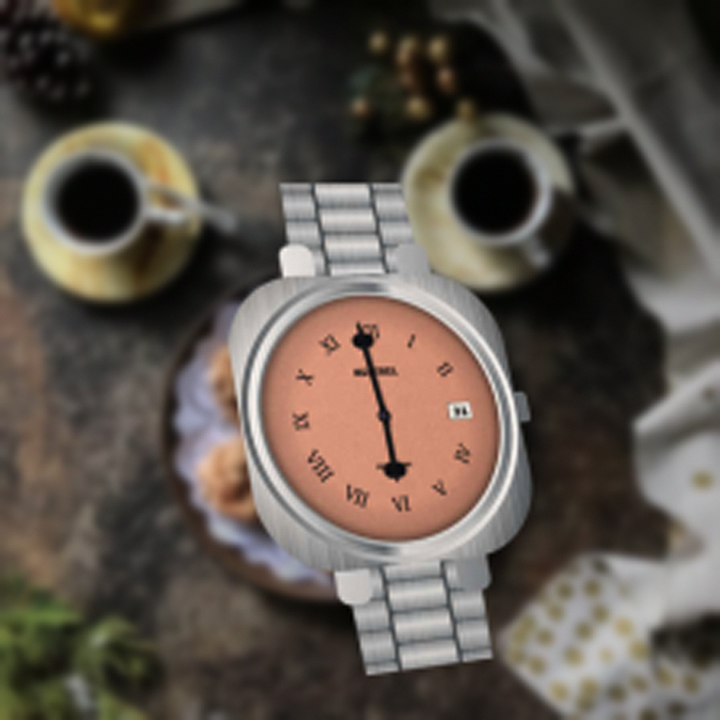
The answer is 5:59
